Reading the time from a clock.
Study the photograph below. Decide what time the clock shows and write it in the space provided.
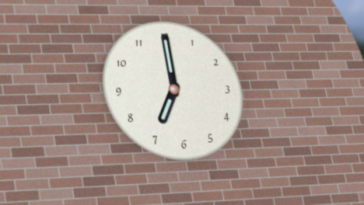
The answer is 7:00
